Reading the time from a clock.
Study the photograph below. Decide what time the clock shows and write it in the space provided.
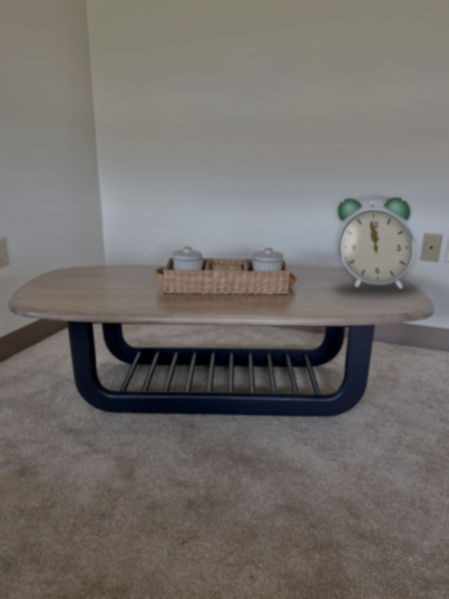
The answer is 11:59
